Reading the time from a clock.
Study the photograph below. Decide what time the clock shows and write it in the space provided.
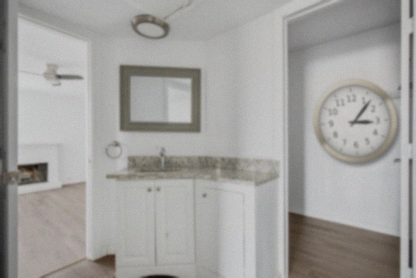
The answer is 3:07
